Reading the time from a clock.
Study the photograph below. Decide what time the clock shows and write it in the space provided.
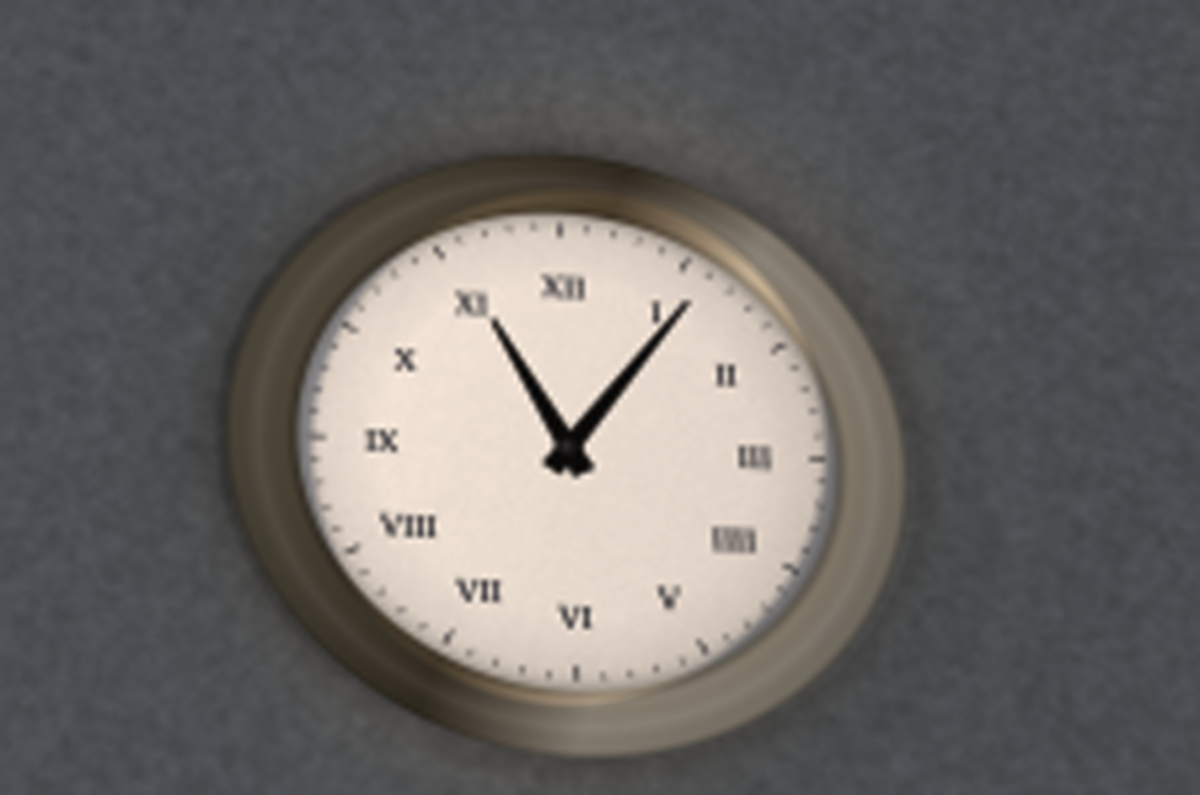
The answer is 11:06
